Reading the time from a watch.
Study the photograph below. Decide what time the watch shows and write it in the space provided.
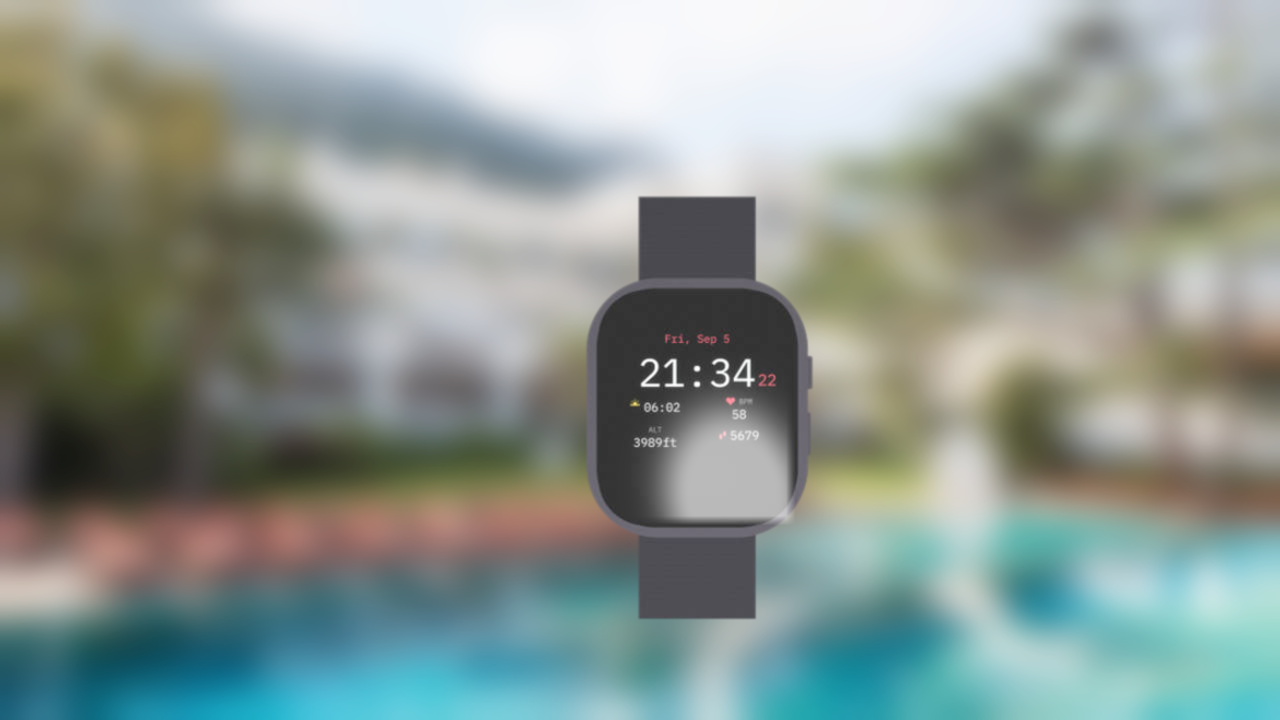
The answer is 21:34:22
